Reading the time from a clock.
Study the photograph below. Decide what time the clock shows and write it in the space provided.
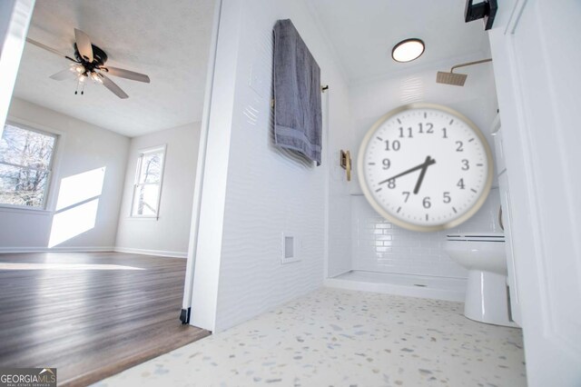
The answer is 6:41
